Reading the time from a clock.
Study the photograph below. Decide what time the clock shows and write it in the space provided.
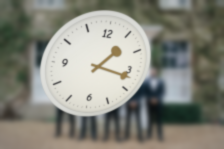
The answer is 1:17
